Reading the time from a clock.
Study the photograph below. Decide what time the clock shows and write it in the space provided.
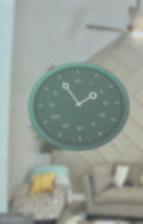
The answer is 1:55
